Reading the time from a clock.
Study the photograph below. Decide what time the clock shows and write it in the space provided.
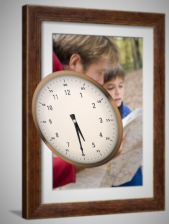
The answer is 5:30
